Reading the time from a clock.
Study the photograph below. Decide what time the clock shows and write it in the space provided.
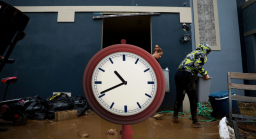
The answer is 10:41
